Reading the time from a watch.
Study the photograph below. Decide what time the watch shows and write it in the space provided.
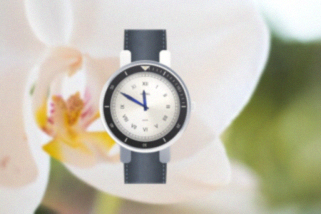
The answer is 11:50
